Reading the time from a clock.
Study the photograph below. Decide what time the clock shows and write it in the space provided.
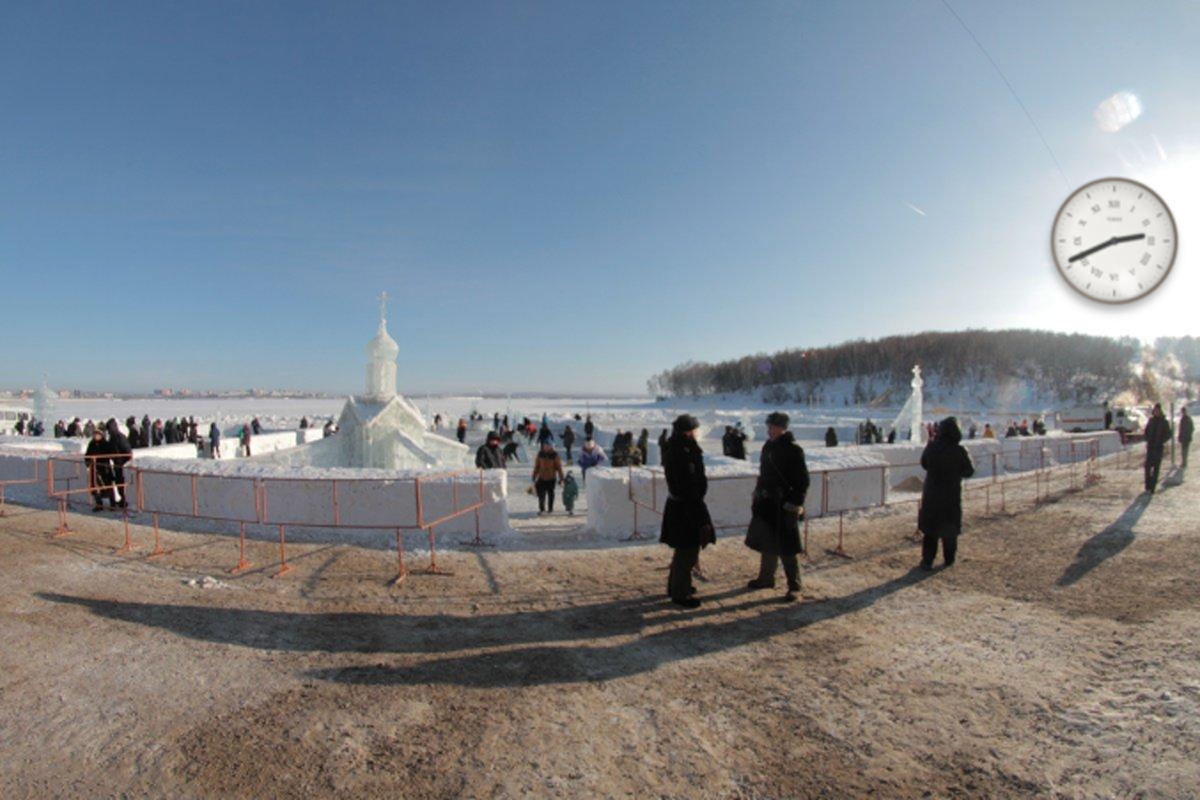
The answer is 2:41
